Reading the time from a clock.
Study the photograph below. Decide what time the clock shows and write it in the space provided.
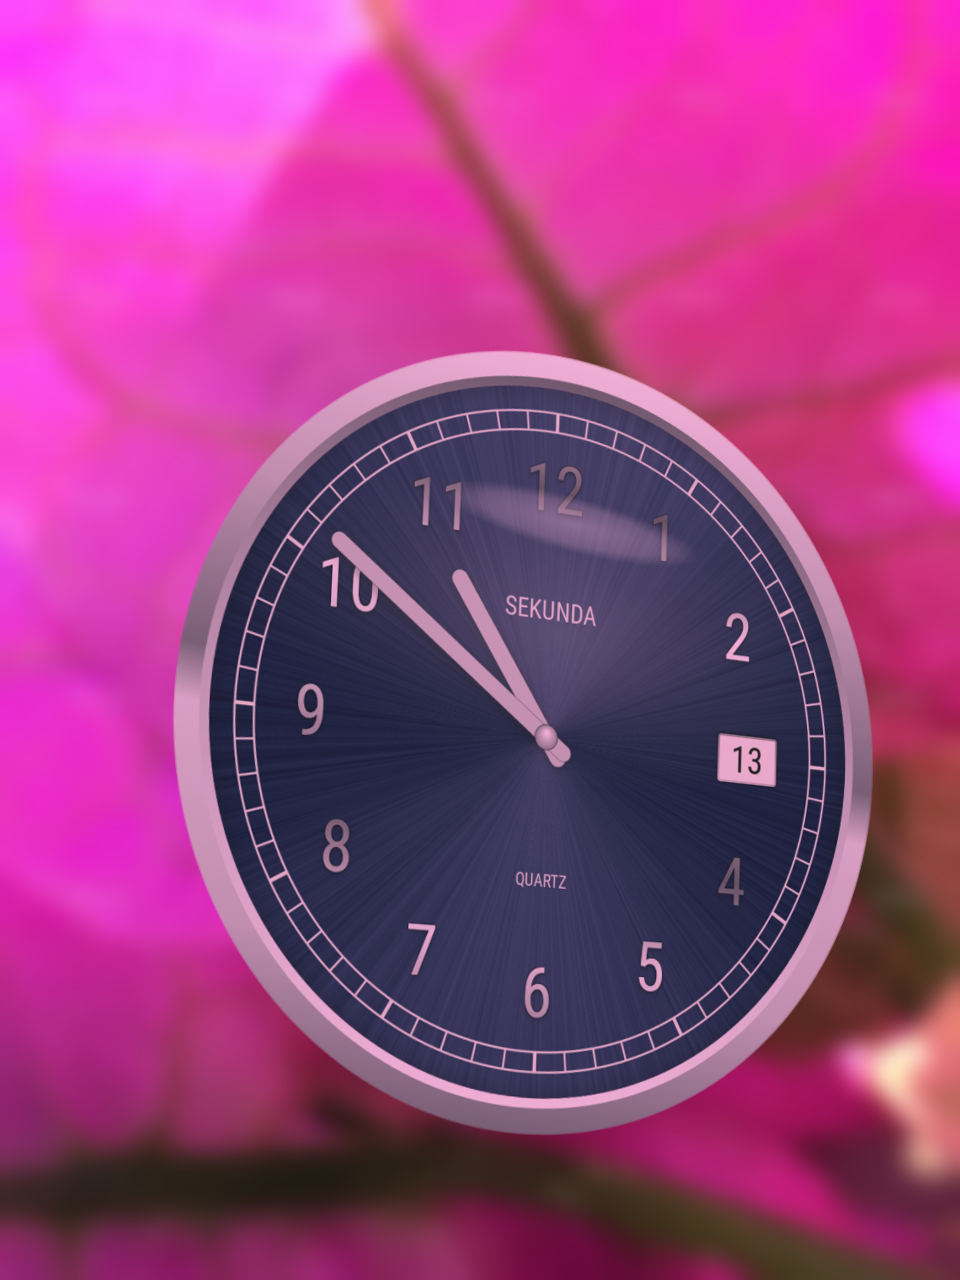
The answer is 10:51
